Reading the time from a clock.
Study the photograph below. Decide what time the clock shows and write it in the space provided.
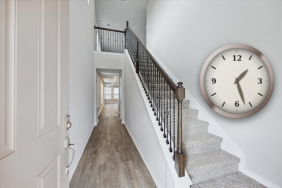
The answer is 1:27
